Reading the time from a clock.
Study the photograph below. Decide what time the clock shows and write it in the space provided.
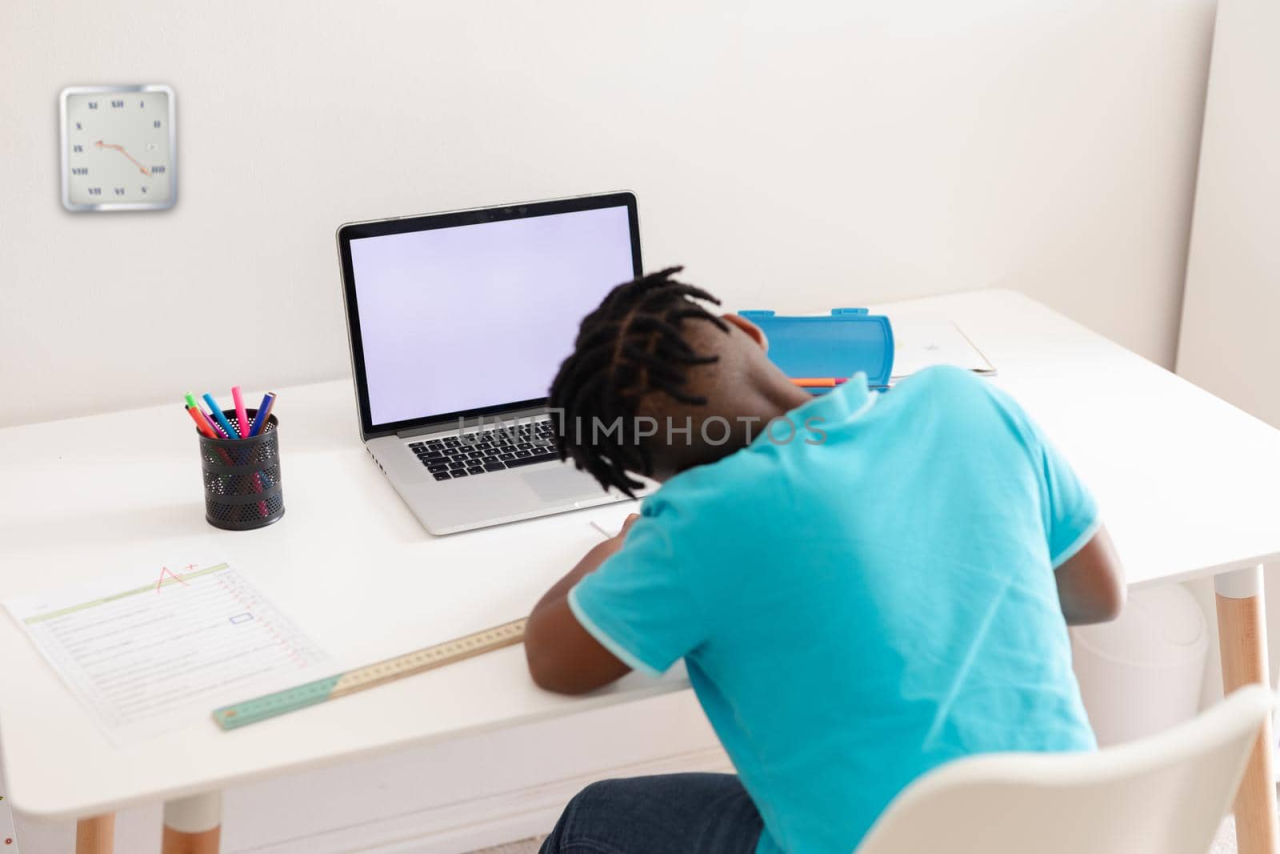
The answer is 9:22
